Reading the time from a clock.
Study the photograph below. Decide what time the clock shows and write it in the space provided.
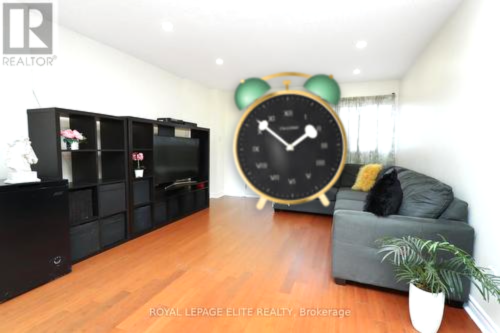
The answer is 1:52
